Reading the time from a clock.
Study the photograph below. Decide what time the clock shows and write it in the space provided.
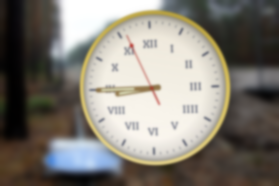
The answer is 8:44:56
